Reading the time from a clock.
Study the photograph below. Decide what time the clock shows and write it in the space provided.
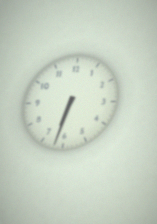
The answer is 6:32
